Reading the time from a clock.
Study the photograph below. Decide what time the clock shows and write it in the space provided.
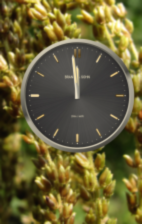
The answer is 11:59
